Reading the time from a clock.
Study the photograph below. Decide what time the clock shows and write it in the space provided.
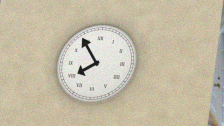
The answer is 7:54
